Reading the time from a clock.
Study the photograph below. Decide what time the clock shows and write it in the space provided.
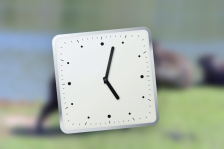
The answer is 5:03
